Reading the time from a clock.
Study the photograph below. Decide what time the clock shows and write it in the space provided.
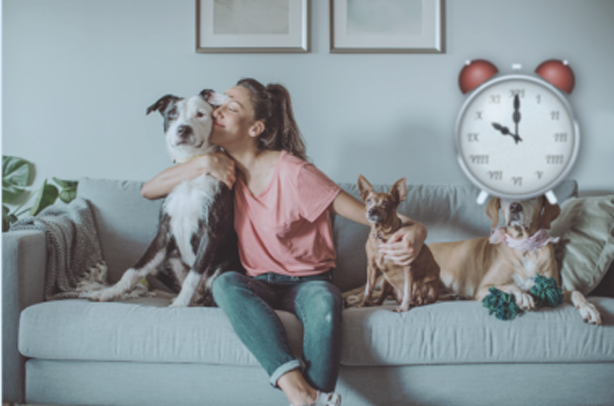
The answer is 10:00
